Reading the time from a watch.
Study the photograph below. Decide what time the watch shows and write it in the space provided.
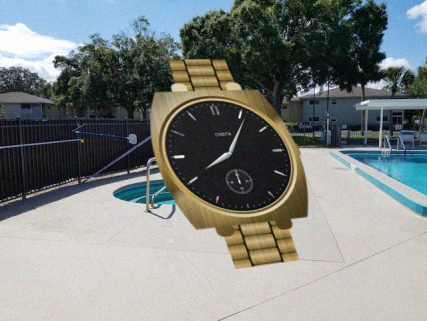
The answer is 8:06
